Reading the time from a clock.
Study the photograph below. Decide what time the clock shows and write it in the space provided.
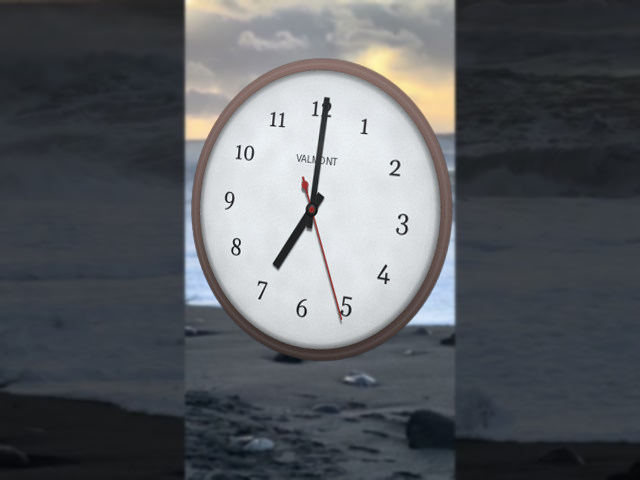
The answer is 7:00:26
